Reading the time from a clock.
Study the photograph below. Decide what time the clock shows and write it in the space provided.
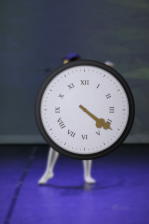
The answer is 4:21
